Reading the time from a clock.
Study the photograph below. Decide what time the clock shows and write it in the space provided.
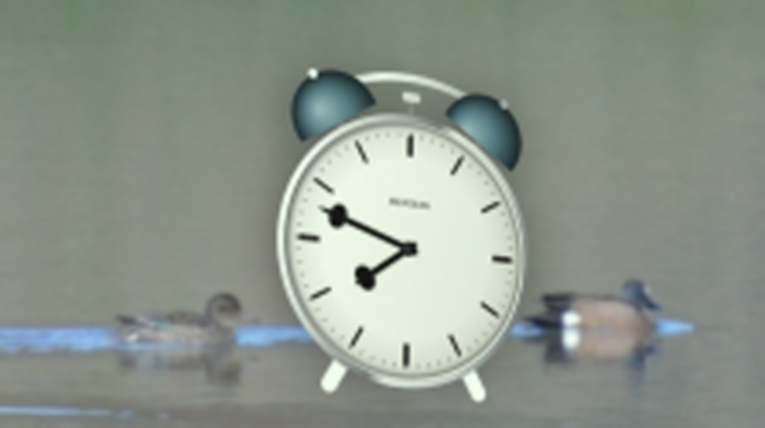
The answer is 7:48
